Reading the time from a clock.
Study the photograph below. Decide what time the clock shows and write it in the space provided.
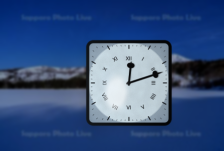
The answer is 12:12
